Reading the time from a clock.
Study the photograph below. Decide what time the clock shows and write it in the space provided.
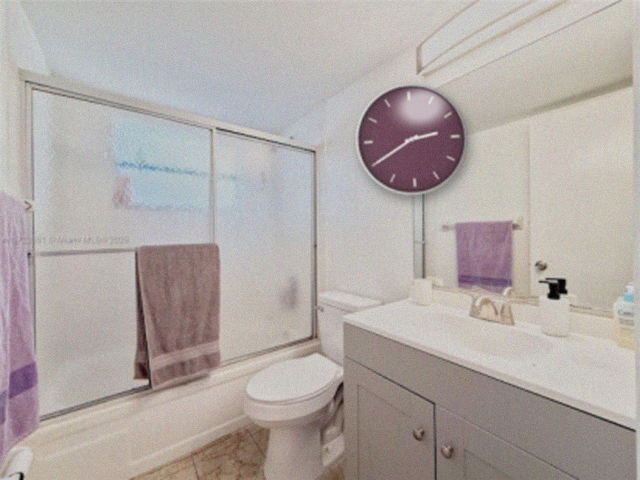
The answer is 2:40
